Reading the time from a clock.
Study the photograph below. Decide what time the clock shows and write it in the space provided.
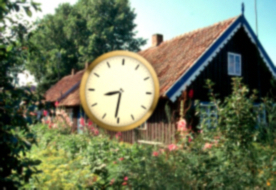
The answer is 8:31
